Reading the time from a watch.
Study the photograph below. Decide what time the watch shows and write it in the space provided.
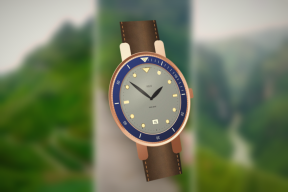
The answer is 1:52
